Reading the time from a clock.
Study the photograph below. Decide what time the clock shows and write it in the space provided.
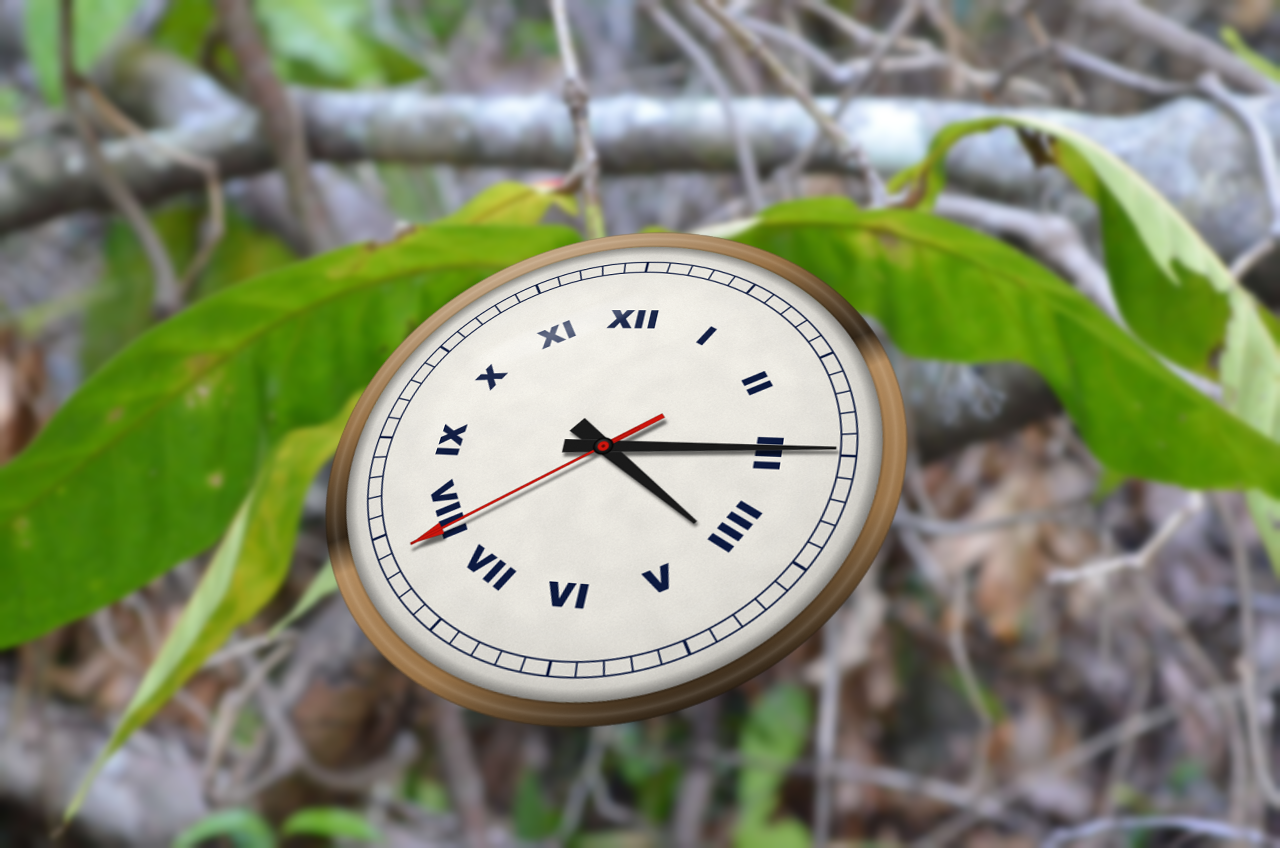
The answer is 4:14:39
